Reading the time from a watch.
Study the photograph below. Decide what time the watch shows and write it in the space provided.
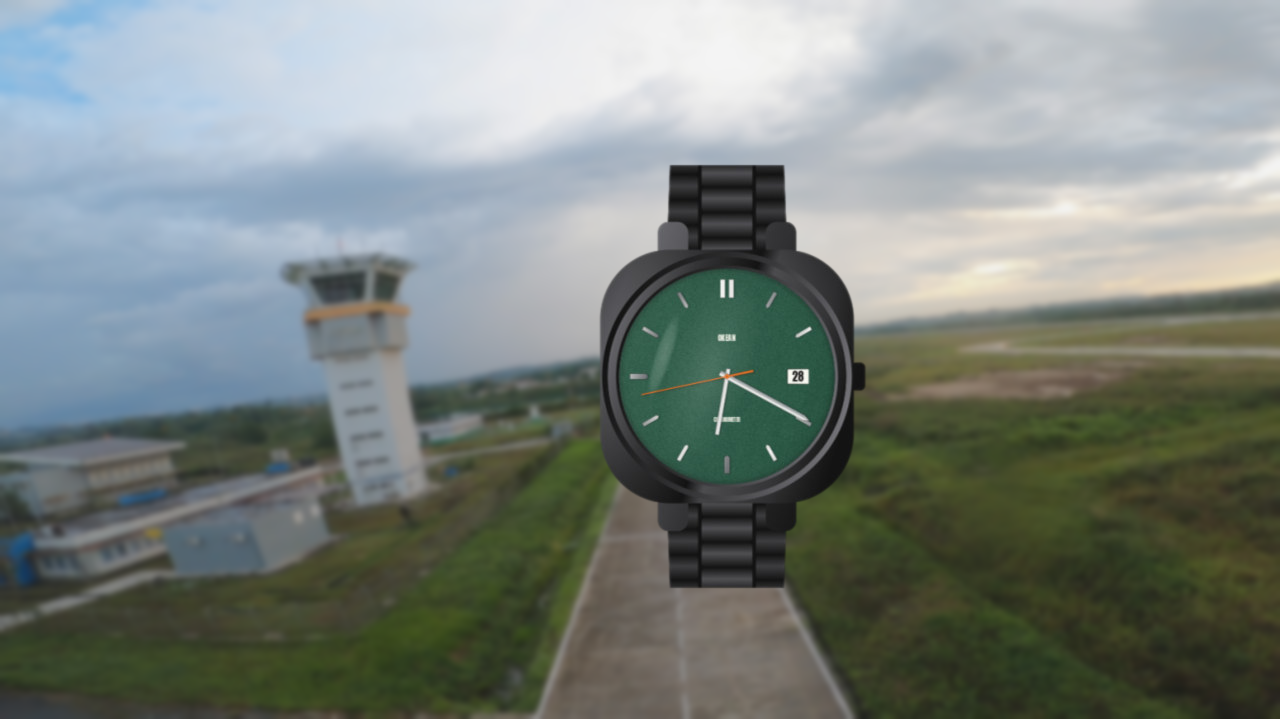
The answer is 6:19:43
